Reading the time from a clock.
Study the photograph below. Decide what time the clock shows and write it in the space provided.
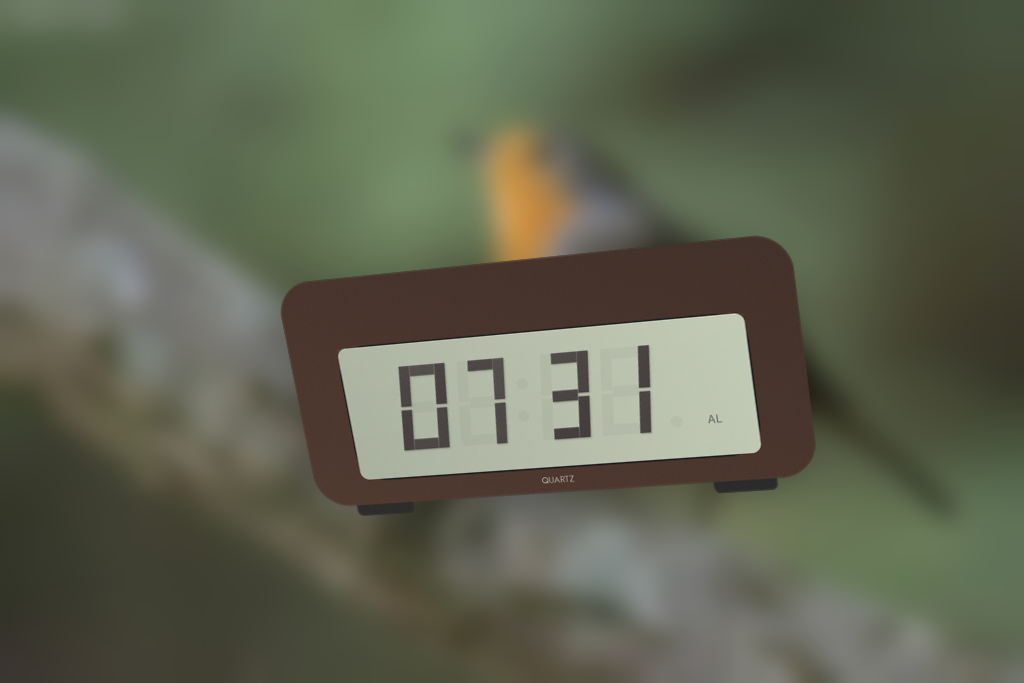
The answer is 7:31
